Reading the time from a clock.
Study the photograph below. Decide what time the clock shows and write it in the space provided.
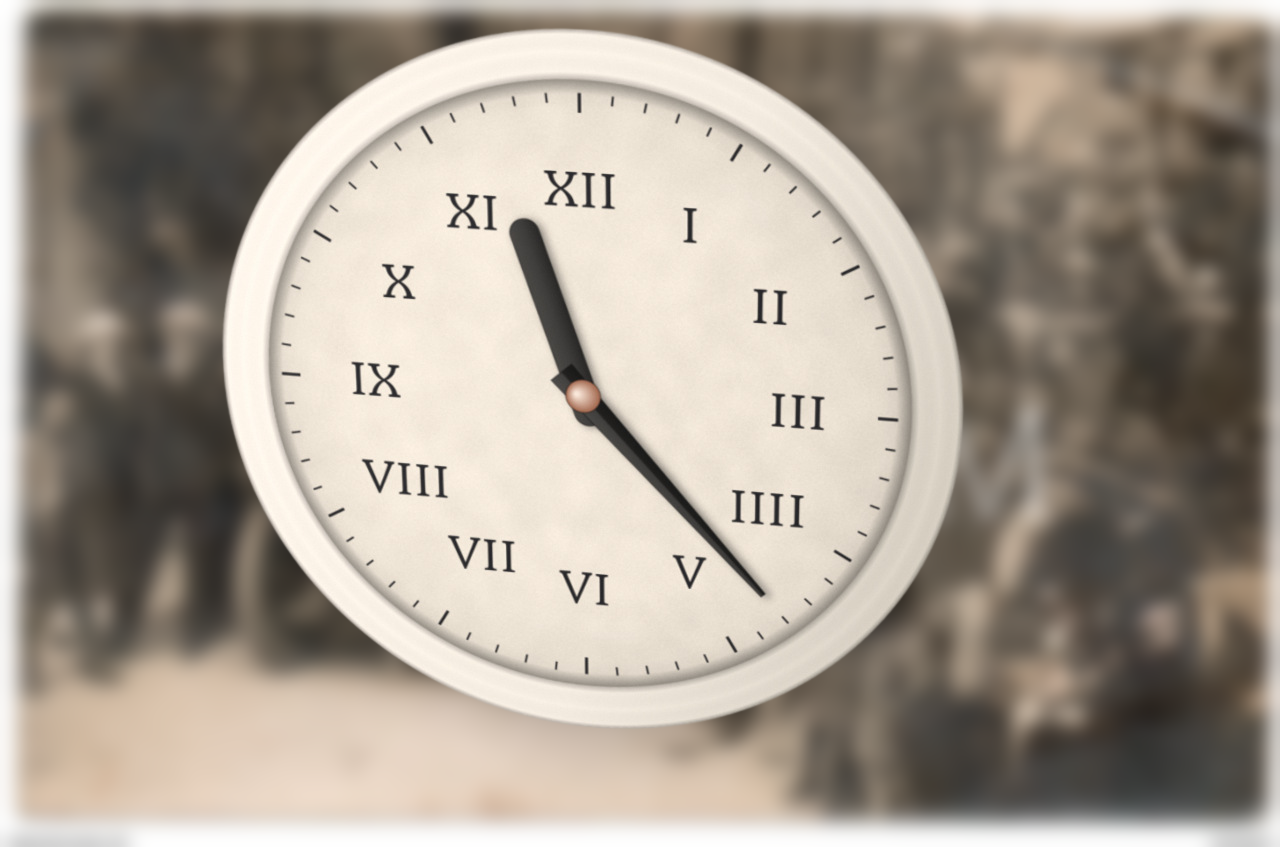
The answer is 11:23
